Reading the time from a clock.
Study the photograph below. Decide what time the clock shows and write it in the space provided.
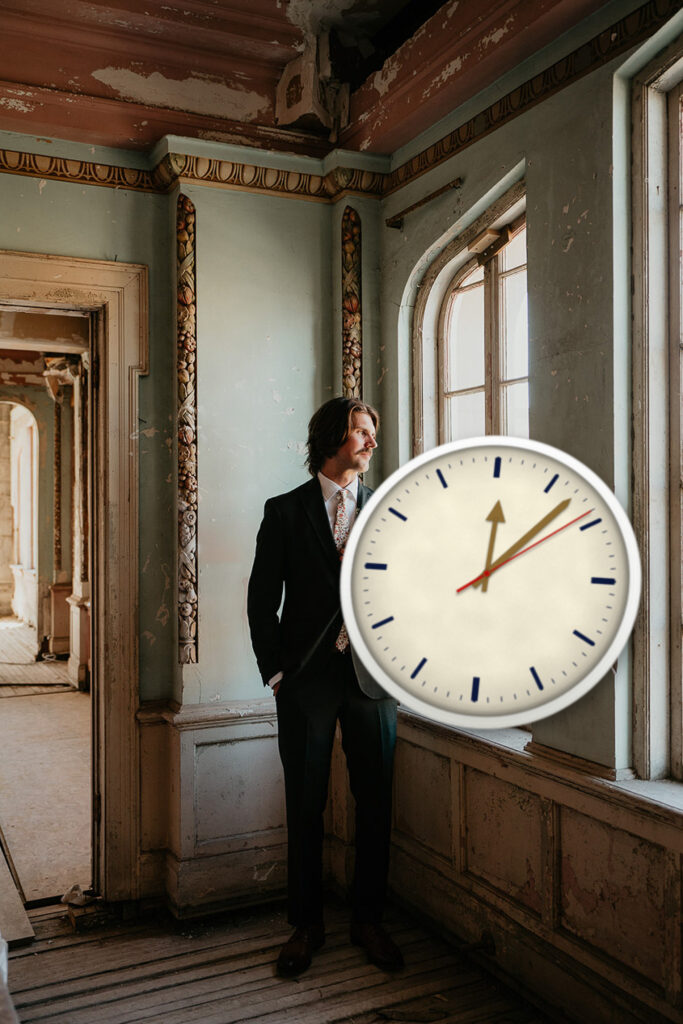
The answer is 12:07:09
